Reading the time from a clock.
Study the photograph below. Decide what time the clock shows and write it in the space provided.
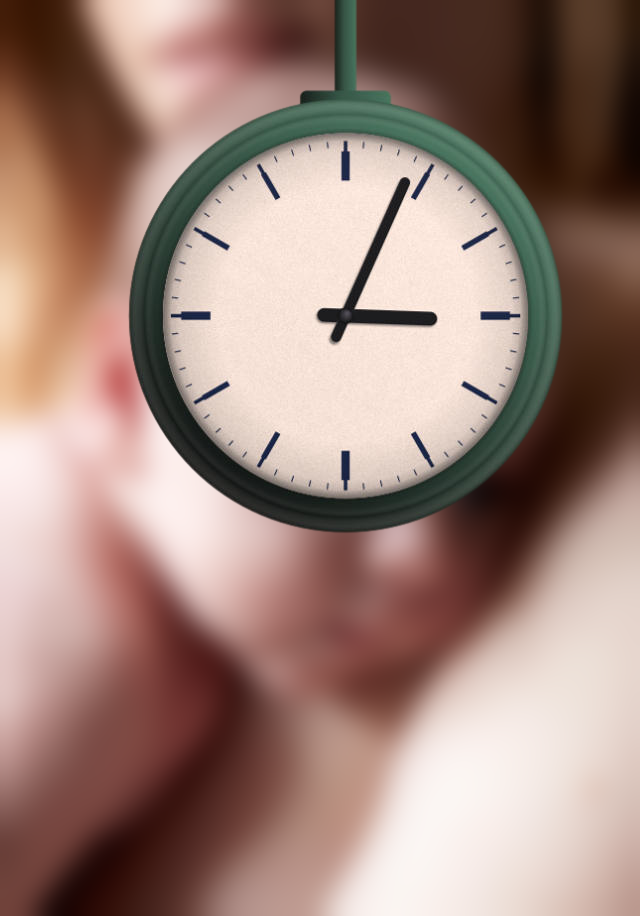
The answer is 3:04
